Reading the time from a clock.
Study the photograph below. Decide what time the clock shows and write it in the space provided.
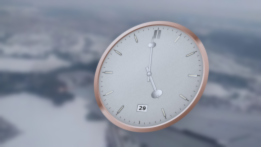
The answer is 4:59
